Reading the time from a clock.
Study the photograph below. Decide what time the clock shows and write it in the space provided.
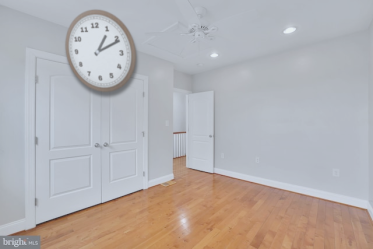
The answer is 1:11
